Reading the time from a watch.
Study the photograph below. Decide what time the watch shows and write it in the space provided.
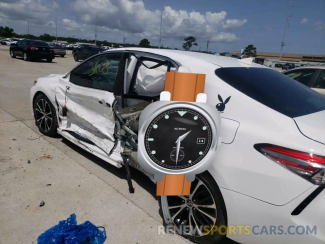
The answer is 1:30
